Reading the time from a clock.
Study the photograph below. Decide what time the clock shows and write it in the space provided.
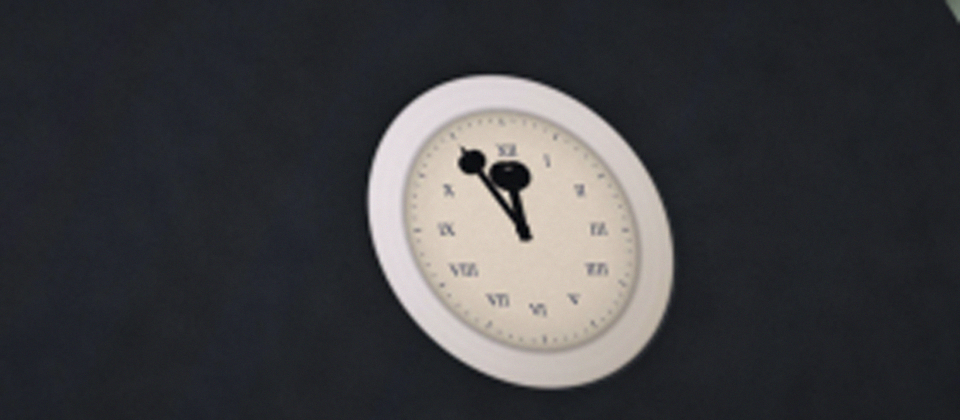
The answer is 11:55
